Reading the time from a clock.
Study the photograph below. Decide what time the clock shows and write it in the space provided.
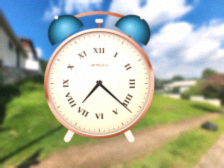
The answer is 7:22
